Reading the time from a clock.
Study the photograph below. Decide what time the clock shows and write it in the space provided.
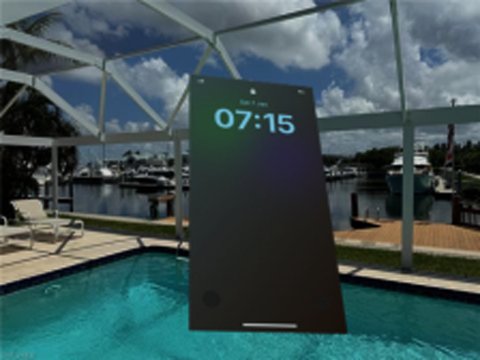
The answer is 7:15
